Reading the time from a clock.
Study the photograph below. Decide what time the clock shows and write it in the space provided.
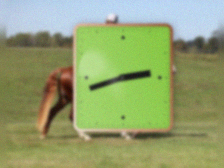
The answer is 2:42
